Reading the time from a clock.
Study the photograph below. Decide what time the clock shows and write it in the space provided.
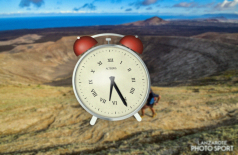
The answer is 6:26
